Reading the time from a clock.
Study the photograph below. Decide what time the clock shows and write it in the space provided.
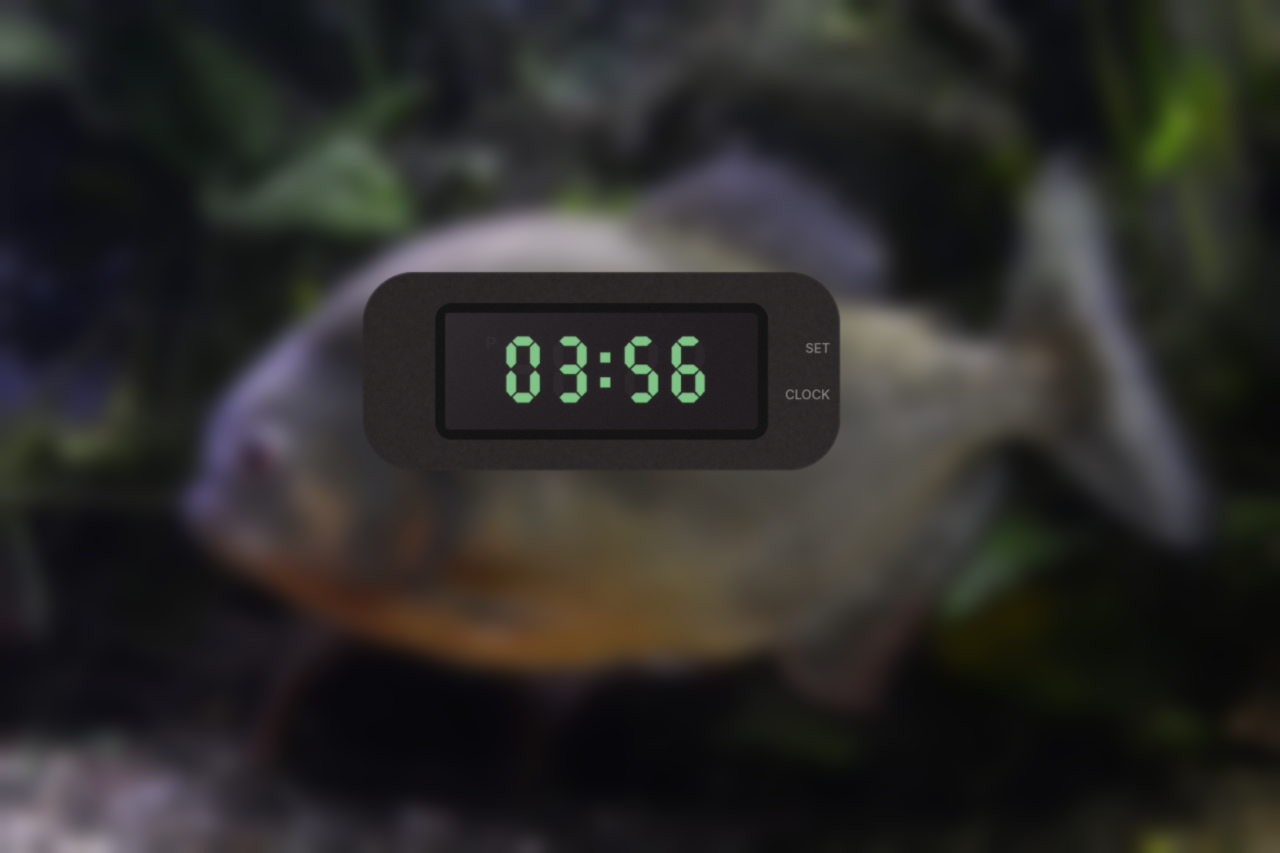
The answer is 3:56
